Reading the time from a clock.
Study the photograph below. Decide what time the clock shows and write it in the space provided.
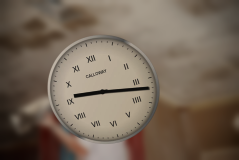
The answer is 9:17
